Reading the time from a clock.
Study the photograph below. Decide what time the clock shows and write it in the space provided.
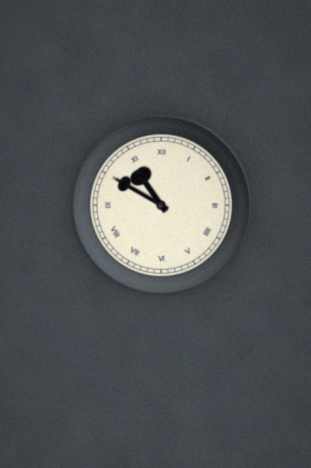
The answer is 10:50
